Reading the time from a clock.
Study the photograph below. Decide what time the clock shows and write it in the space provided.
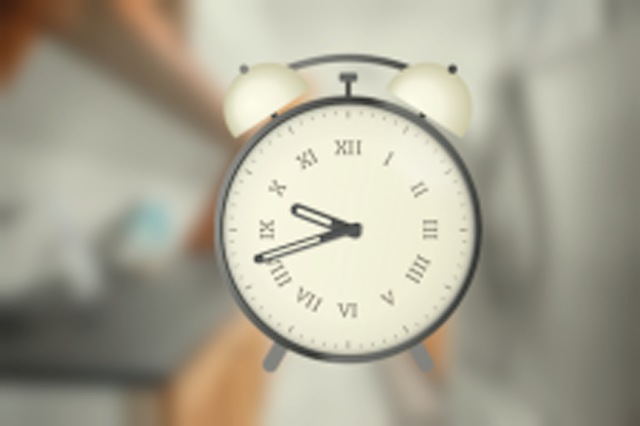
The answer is 9:42
